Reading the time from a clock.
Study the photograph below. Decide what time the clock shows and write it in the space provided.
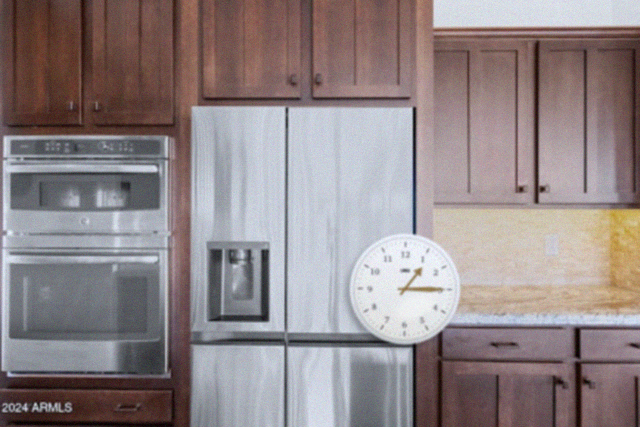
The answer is 1:15
